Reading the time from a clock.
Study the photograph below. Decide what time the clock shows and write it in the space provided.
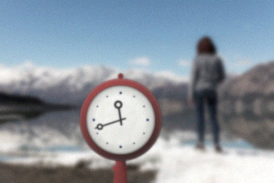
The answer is 11:42
